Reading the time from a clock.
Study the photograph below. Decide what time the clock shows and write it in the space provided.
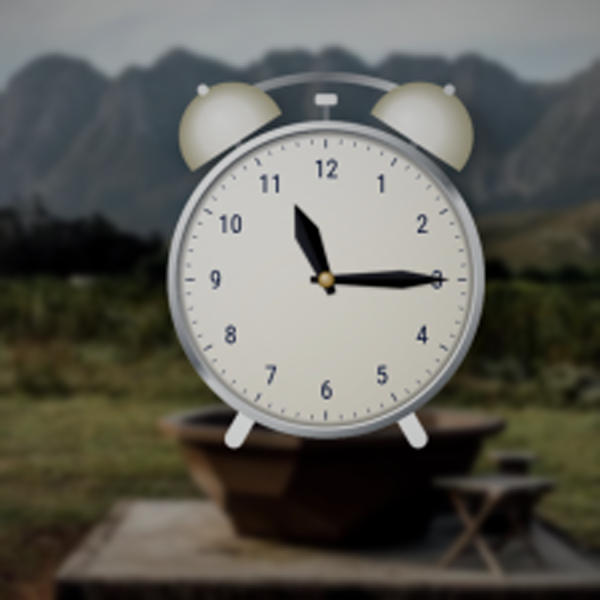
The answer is 11:15
